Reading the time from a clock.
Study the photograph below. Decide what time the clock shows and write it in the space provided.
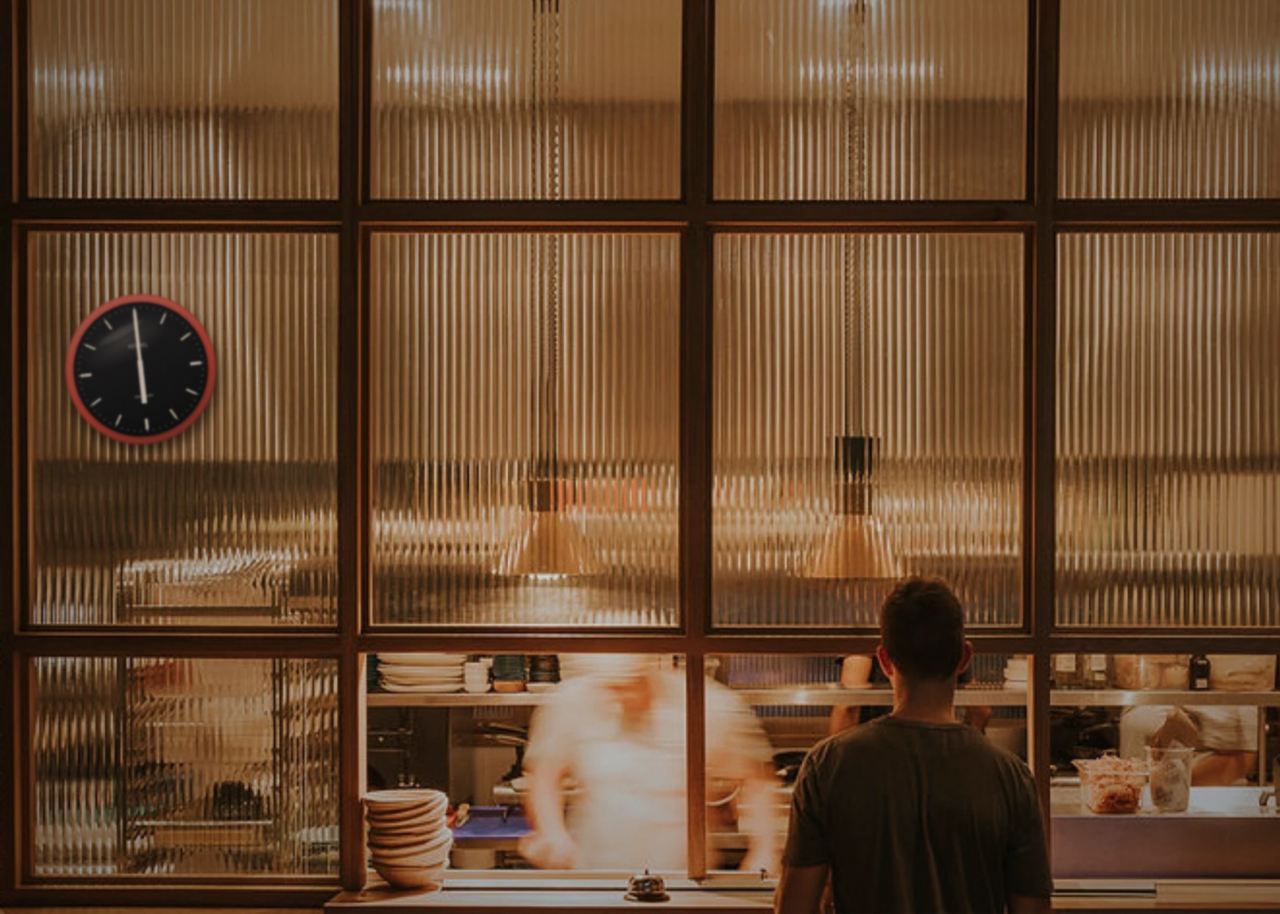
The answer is 6:00
